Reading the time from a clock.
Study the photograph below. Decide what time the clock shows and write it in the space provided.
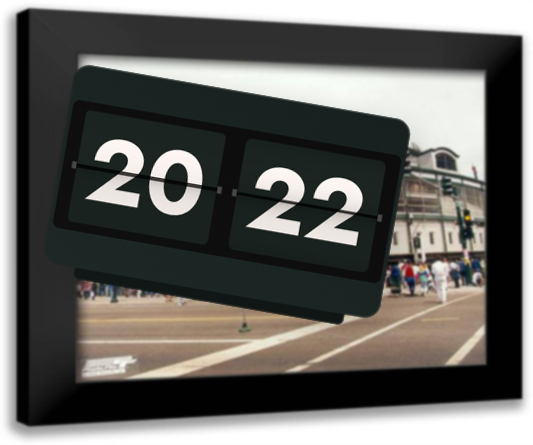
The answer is 20:22
